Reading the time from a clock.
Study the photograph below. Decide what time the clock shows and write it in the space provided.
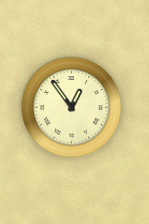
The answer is 12:54
